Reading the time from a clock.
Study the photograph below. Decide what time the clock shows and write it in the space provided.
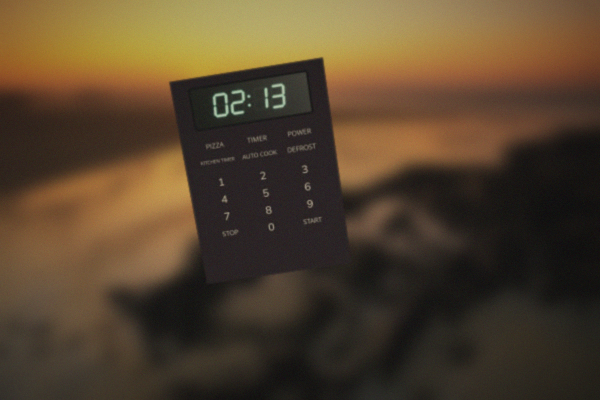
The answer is 2:13
